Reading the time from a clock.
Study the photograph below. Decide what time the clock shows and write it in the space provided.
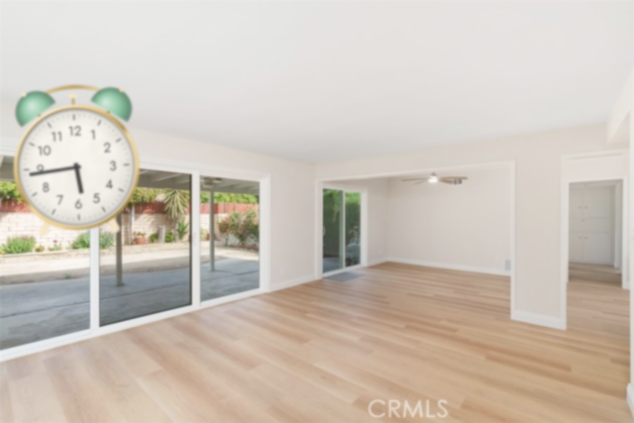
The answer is 5:44
